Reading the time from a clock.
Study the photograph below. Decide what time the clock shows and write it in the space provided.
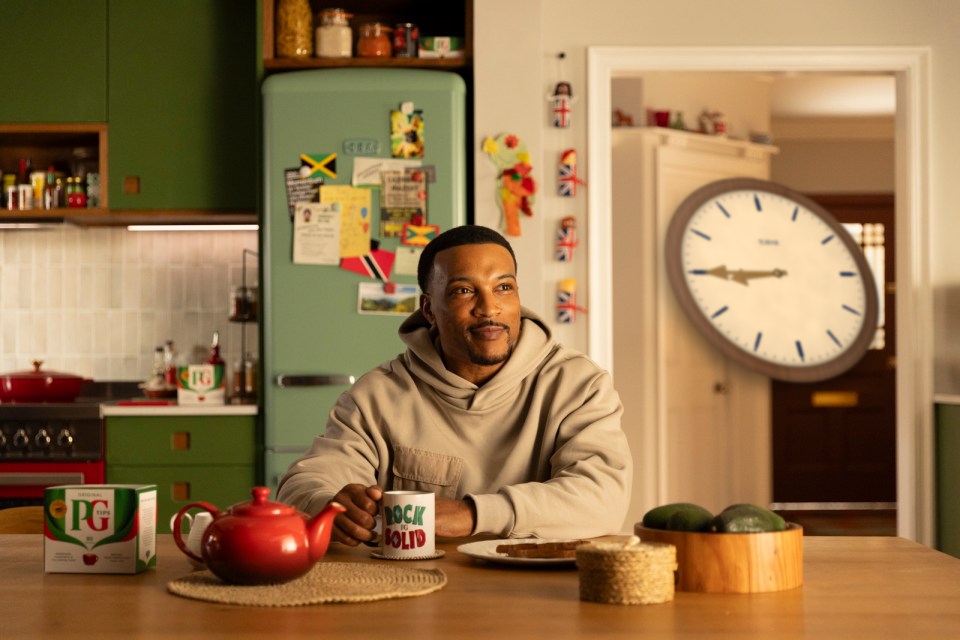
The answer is 8:45
